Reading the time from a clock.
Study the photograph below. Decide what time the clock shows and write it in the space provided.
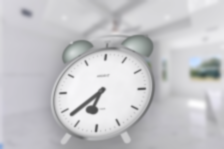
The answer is 6:38
